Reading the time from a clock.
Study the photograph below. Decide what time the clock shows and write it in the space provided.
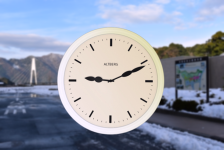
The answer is 9:11
